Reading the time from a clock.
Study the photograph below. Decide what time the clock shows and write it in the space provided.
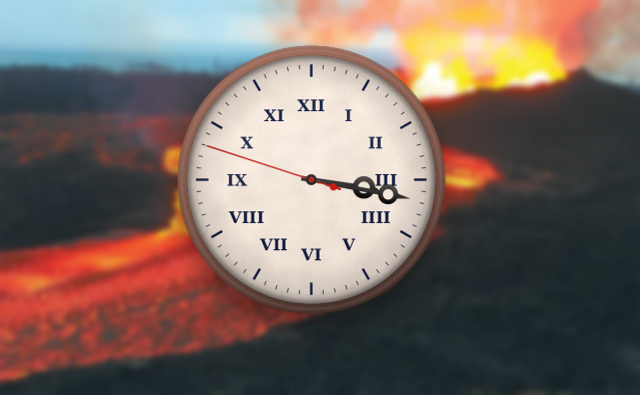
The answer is 3:16:48
